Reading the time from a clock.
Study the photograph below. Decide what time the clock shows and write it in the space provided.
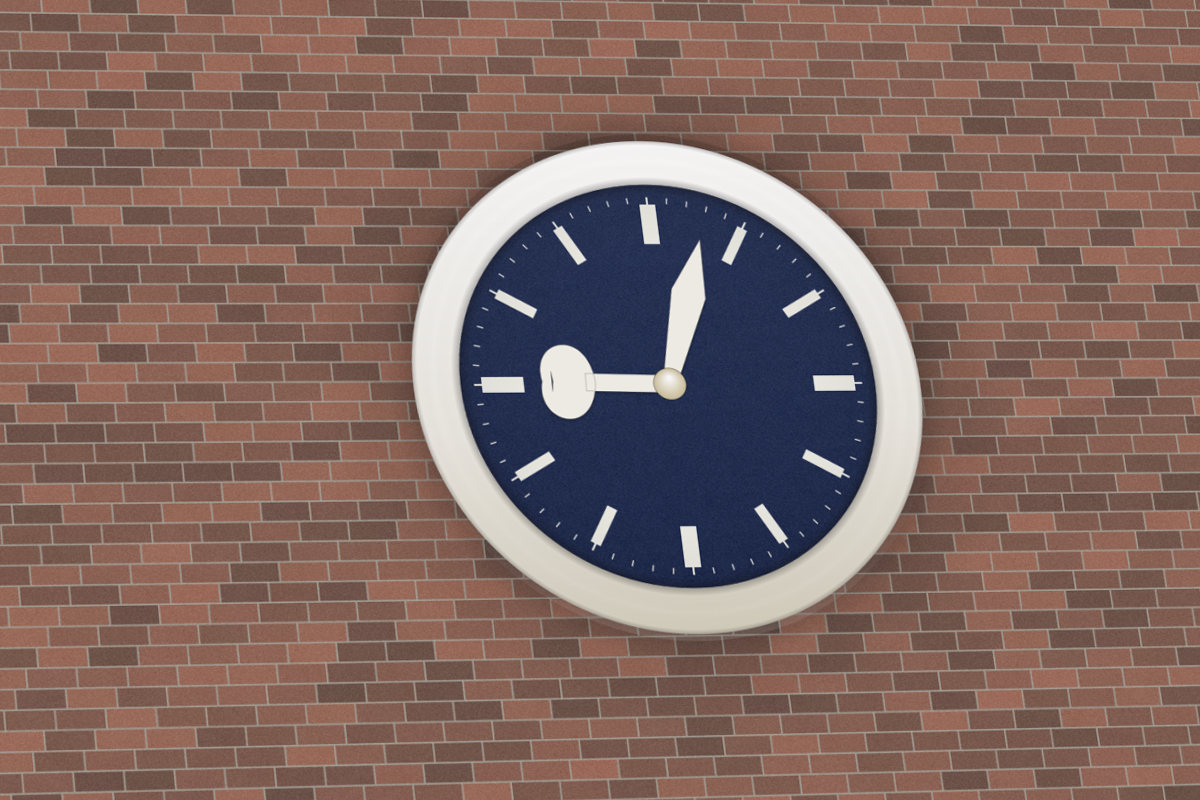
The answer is 9:03
